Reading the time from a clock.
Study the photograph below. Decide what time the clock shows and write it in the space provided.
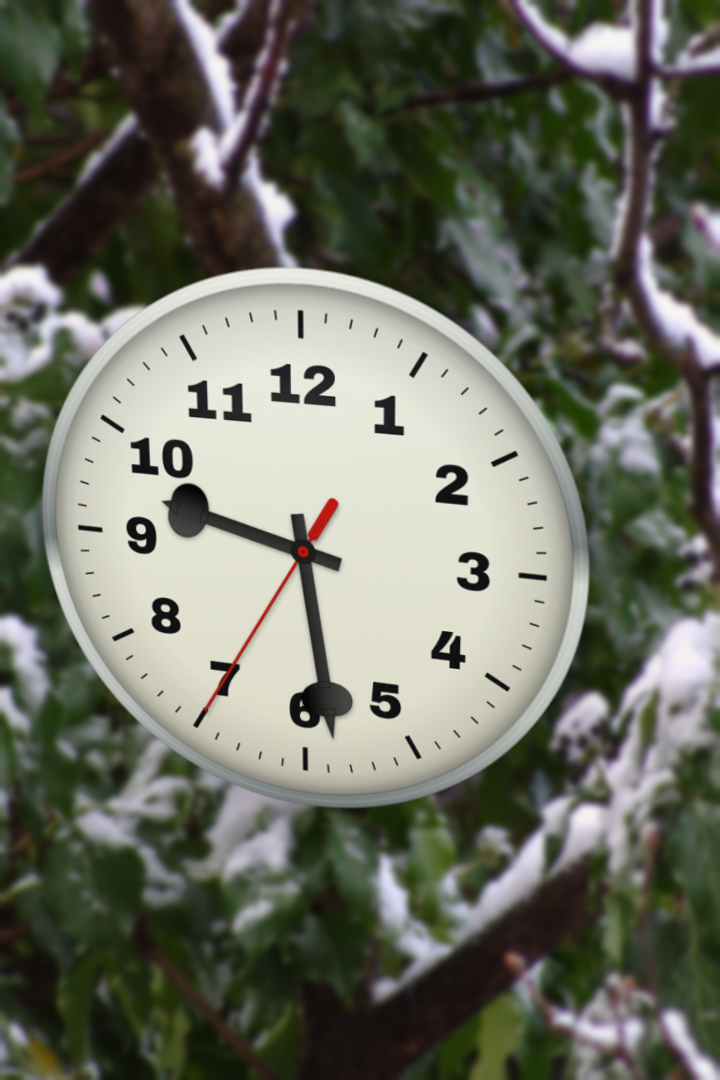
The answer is 9:28:35
